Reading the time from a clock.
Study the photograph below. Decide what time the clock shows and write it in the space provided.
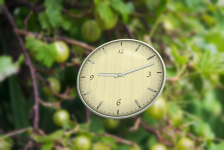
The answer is 9:12
